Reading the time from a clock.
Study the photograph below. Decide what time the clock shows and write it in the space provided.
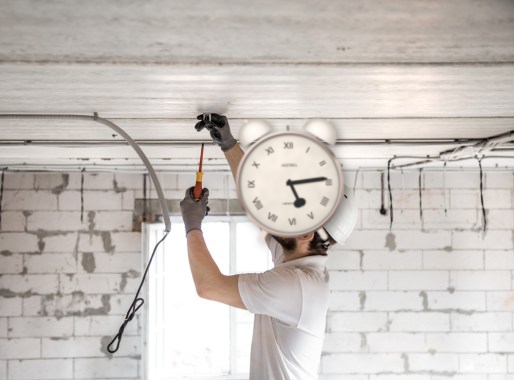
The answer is 5:14
